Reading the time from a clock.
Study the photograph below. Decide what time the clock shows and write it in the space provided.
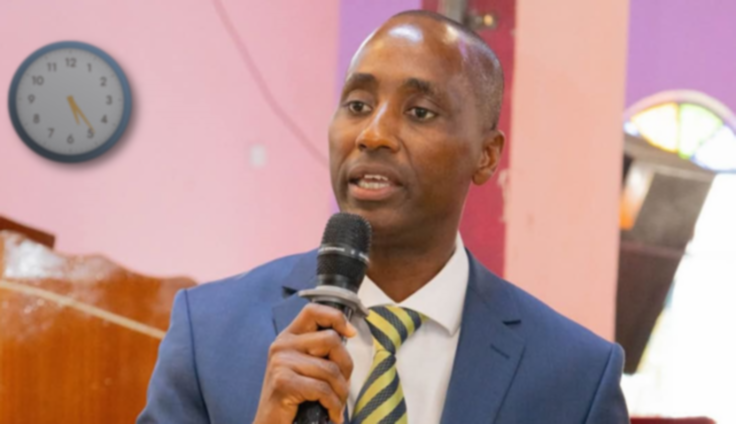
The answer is 5:24
